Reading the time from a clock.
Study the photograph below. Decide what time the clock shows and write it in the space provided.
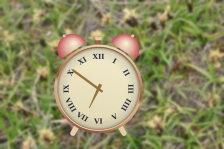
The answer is 6:51
